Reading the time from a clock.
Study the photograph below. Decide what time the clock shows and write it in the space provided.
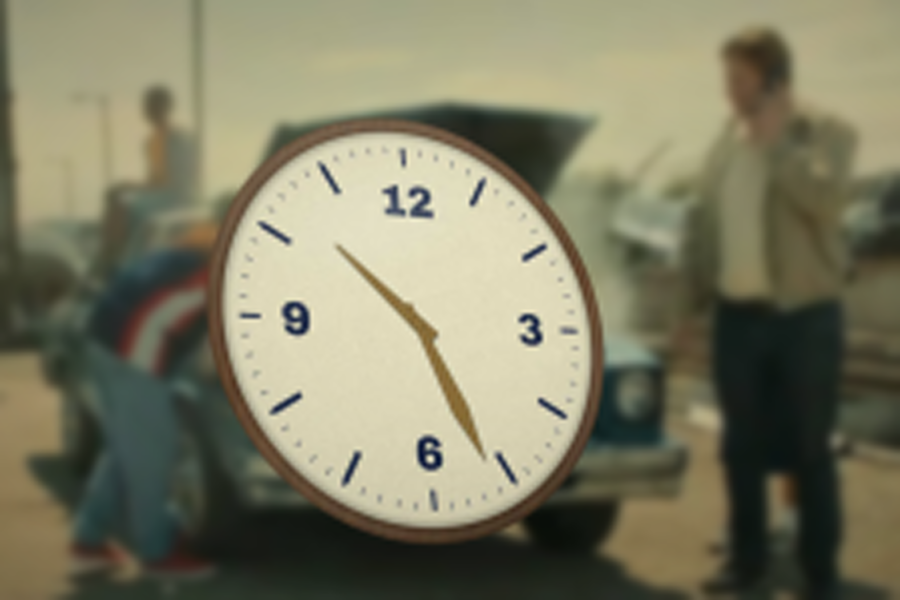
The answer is 10:26
